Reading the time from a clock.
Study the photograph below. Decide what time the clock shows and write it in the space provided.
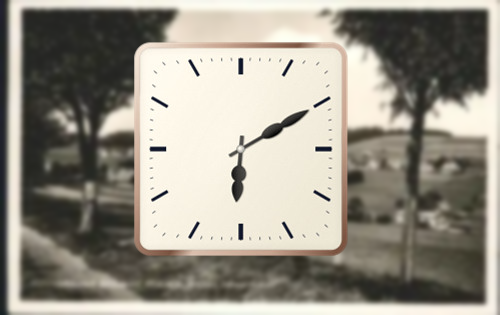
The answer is 6:10
